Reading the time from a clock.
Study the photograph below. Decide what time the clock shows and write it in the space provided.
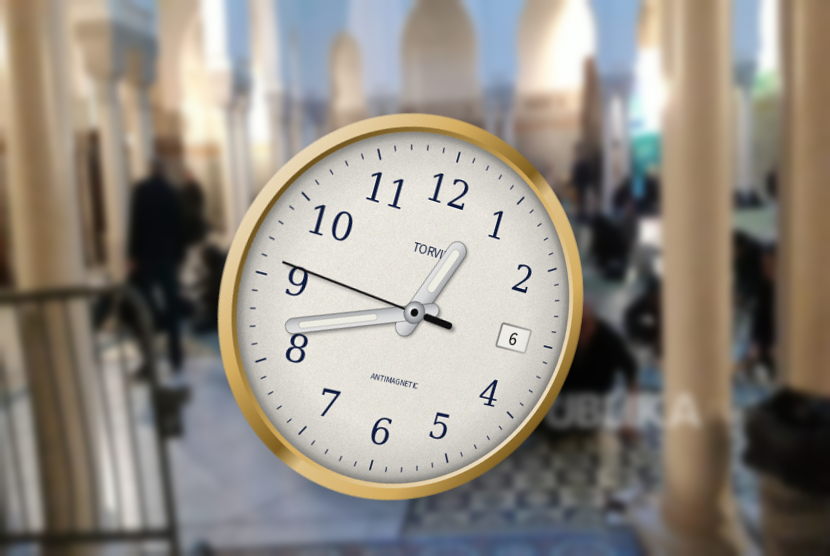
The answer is 12:41:46
